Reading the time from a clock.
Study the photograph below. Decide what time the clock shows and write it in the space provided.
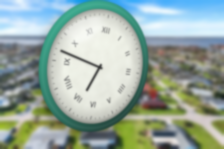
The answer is 6:47
